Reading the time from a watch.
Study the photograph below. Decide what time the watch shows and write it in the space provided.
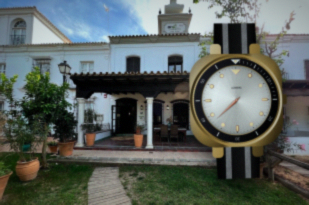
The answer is 7:38
